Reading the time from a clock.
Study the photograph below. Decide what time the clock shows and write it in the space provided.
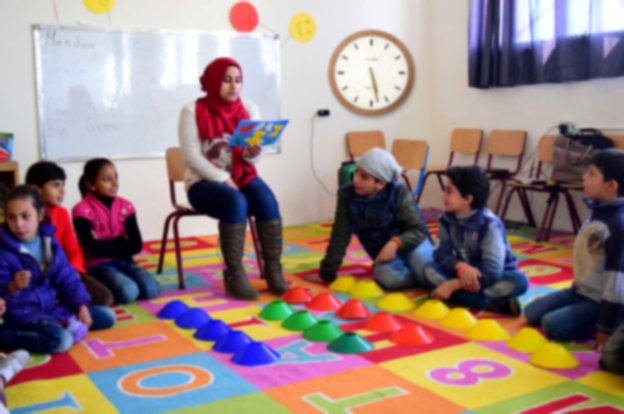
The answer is 5:28
